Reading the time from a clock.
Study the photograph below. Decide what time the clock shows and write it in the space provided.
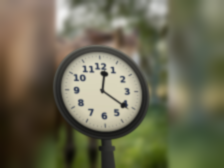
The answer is 12:21
